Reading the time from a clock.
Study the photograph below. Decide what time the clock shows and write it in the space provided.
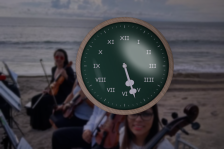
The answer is 5:27
